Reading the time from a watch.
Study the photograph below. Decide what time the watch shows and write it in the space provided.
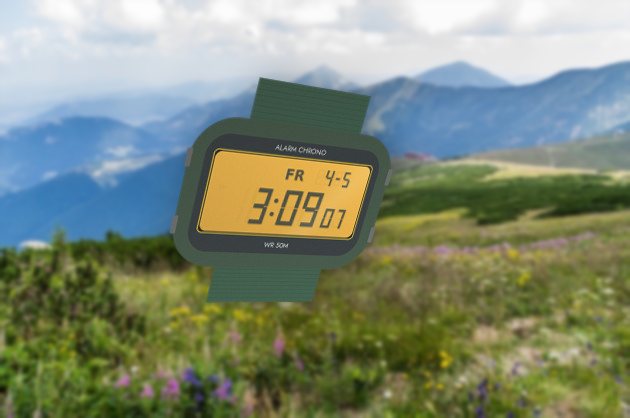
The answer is 3:09:07
